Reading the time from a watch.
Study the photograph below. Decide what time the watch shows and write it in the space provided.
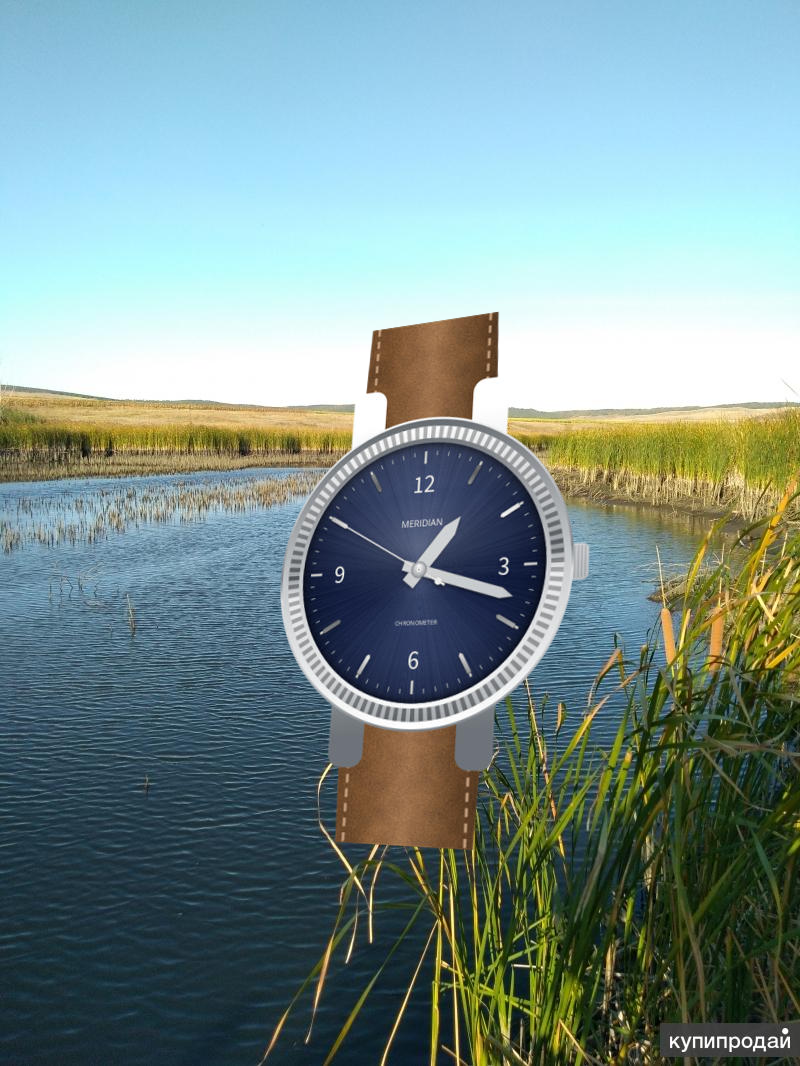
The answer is 1:17:50
